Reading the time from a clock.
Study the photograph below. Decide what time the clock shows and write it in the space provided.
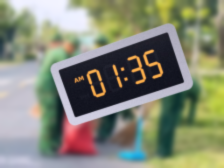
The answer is 1:35
